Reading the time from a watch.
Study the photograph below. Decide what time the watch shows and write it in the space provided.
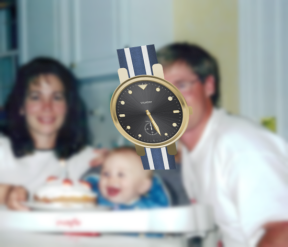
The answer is 5:27
